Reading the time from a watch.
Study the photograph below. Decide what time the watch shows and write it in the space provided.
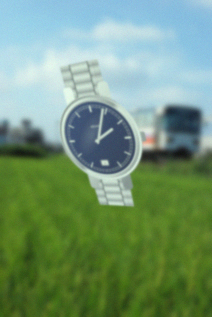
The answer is 2:04
